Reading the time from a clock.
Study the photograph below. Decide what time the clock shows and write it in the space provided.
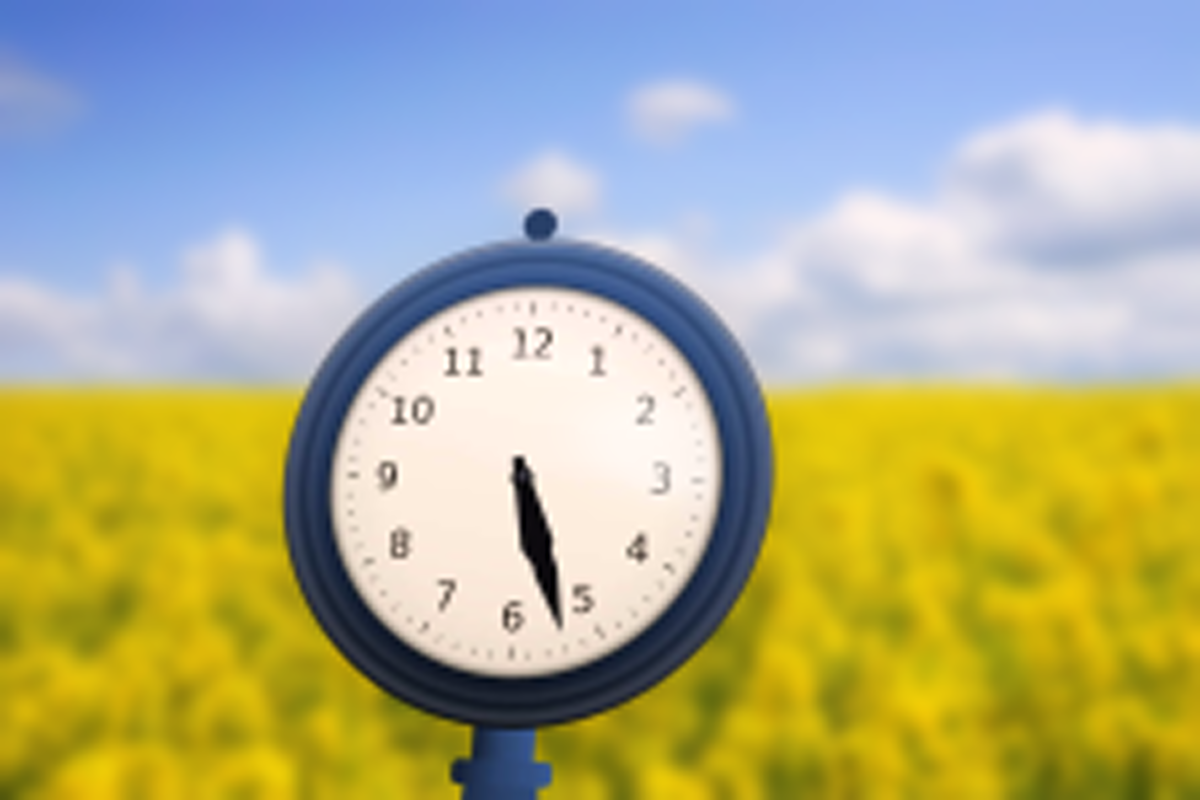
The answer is 5:27
